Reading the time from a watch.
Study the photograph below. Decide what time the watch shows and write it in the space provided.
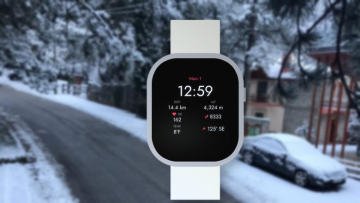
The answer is 12:59
